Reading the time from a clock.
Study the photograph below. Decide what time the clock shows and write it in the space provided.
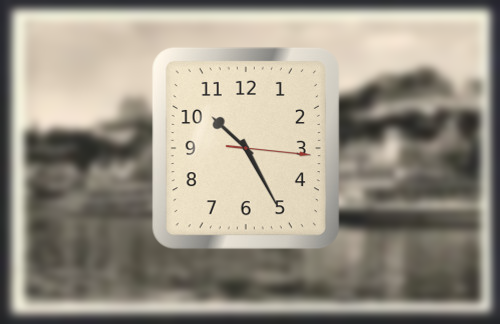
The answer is 10:25:16
